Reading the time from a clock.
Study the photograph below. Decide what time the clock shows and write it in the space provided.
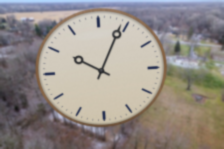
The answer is 10:04
